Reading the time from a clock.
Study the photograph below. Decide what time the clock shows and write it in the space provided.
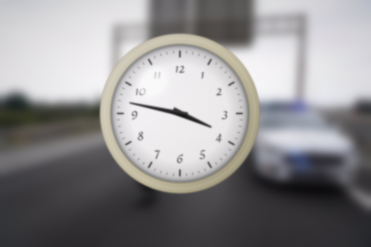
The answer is 3:47
